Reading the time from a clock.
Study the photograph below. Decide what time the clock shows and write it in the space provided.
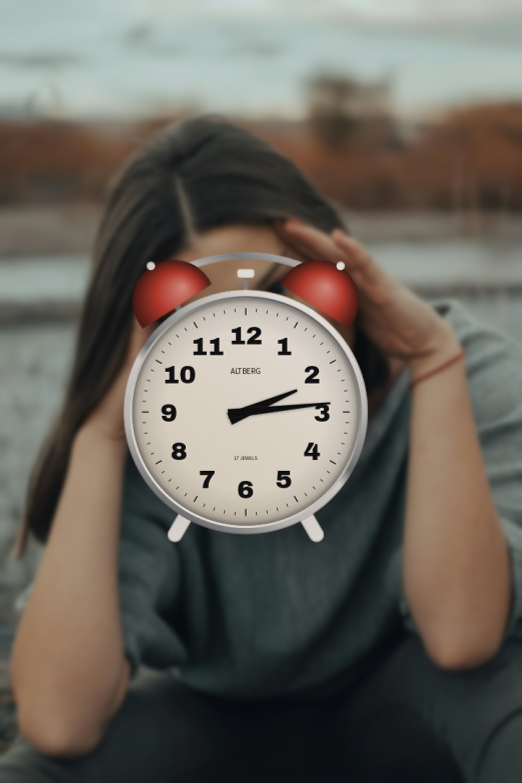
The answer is 2:14
